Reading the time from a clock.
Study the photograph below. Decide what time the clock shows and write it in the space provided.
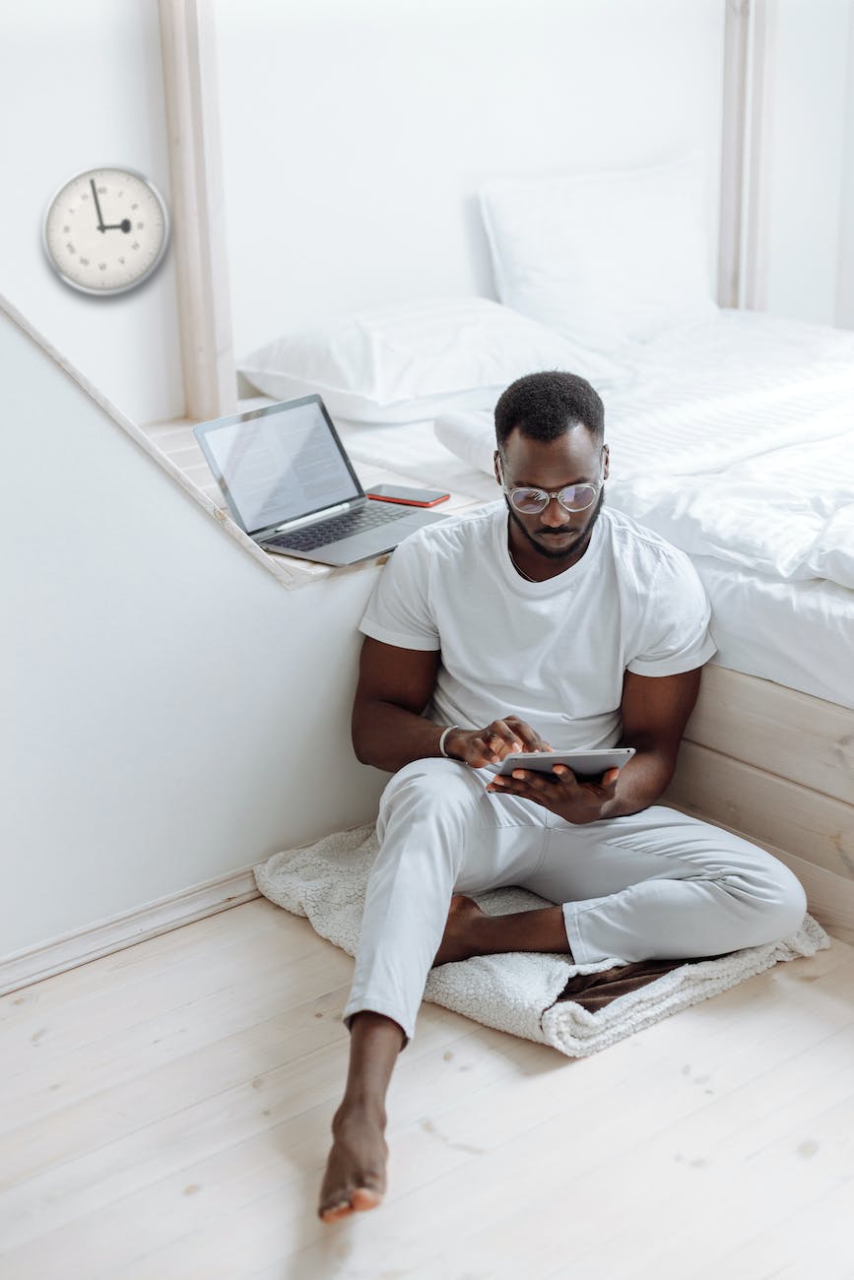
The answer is 2:58
